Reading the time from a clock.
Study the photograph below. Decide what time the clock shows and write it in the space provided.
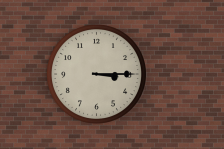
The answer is 3:15
